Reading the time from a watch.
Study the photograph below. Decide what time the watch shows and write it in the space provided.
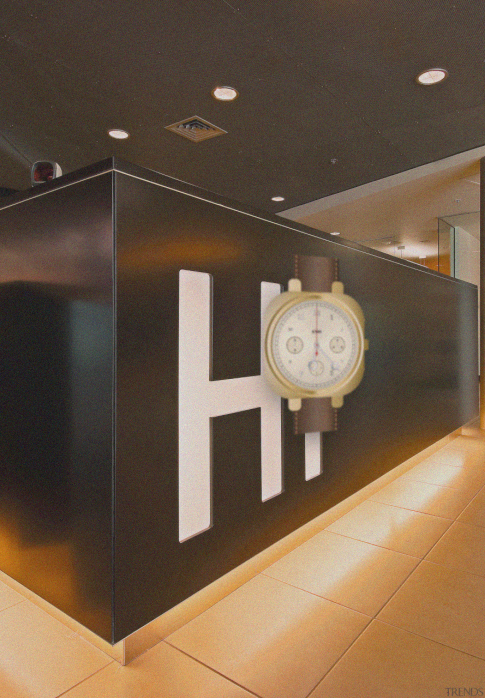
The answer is 6:23
